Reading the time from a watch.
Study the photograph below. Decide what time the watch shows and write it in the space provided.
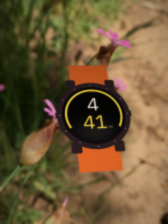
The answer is 4:41
